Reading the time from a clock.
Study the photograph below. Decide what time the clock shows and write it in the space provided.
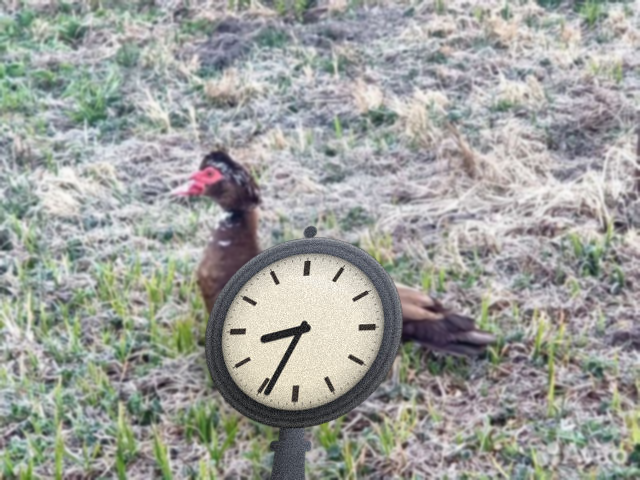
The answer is 8:34
